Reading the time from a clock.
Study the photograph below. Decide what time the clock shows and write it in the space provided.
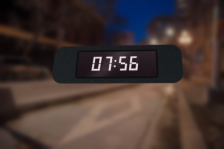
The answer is 7:56
